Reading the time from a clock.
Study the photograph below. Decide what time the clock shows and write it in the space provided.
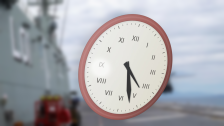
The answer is 4:27
